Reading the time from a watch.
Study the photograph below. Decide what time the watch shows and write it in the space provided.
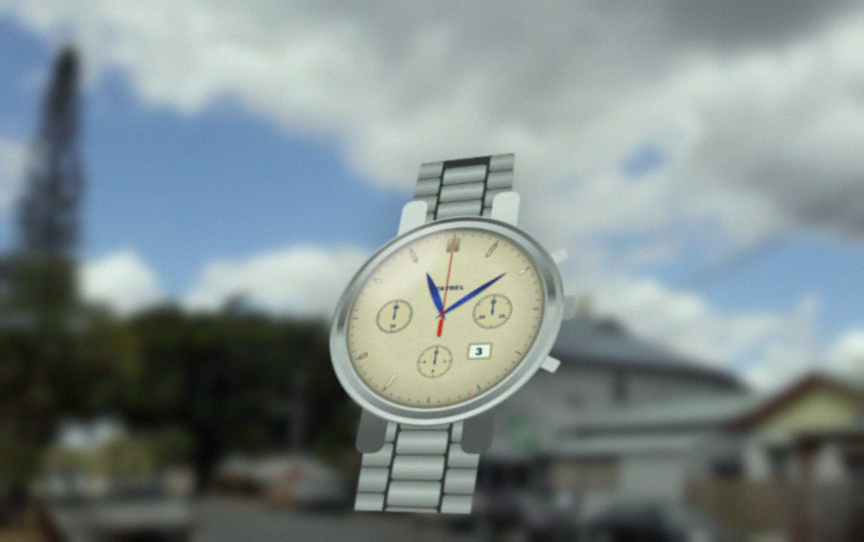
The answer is 11:09
